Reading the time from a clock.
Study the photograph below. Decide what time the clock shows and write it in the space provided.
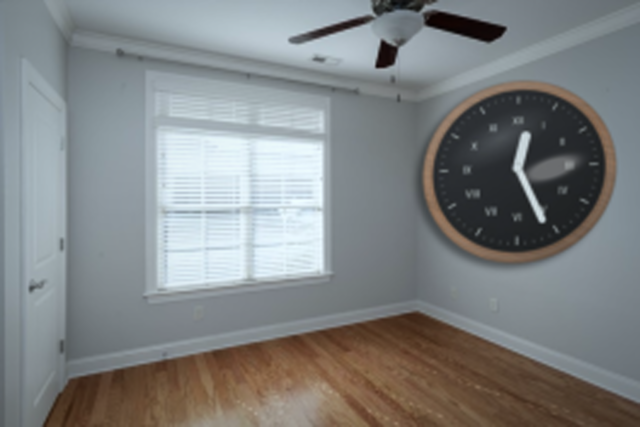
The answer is 12:26
